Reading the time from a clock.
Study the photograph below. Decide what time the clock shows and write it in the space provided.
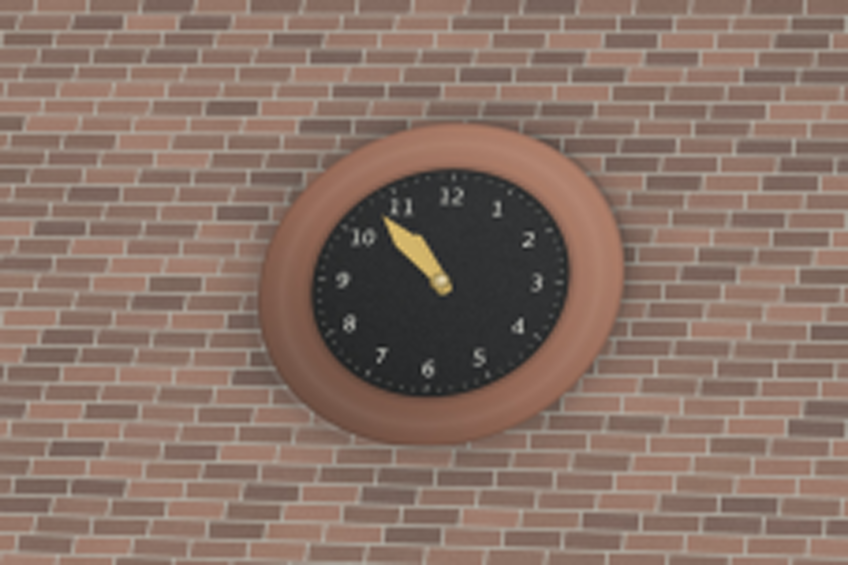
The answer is 10:53
